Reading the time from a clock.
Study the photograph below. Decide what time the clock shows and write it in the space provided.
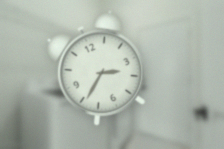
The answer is 3:39
